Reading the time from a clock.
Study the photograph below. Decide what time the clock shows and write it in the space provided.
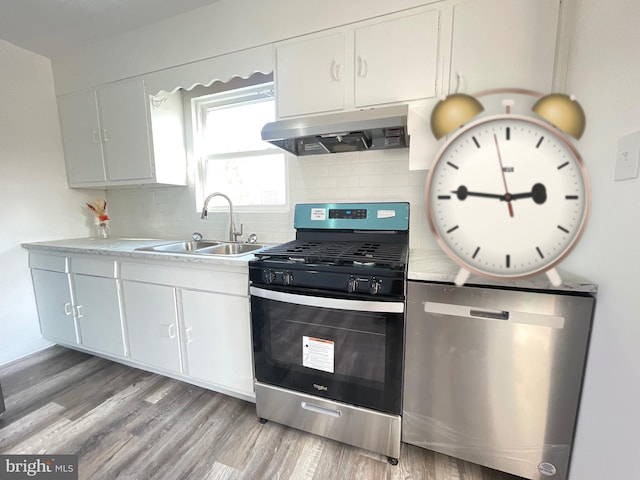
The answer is 2:45:58
